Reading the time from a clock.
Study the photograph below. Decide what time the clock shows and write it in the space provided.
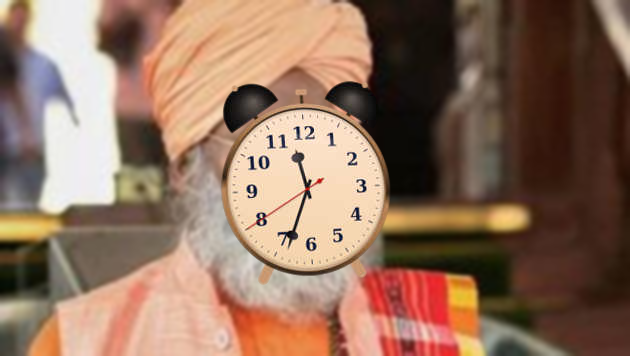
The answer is 11:33:40
